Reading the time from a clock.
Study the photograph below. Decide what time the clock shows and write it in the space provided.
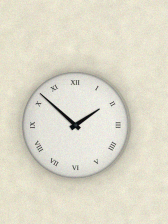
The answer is 1:52
